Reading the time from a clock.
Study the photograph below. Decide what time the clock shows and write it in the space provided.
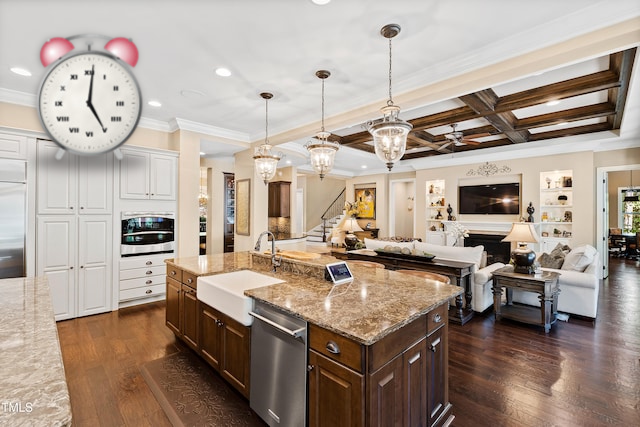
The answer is 5:01
